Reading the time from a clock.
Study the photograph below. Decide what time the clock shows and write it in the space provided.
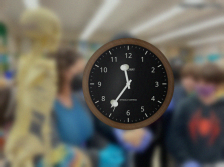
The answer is 11:36
